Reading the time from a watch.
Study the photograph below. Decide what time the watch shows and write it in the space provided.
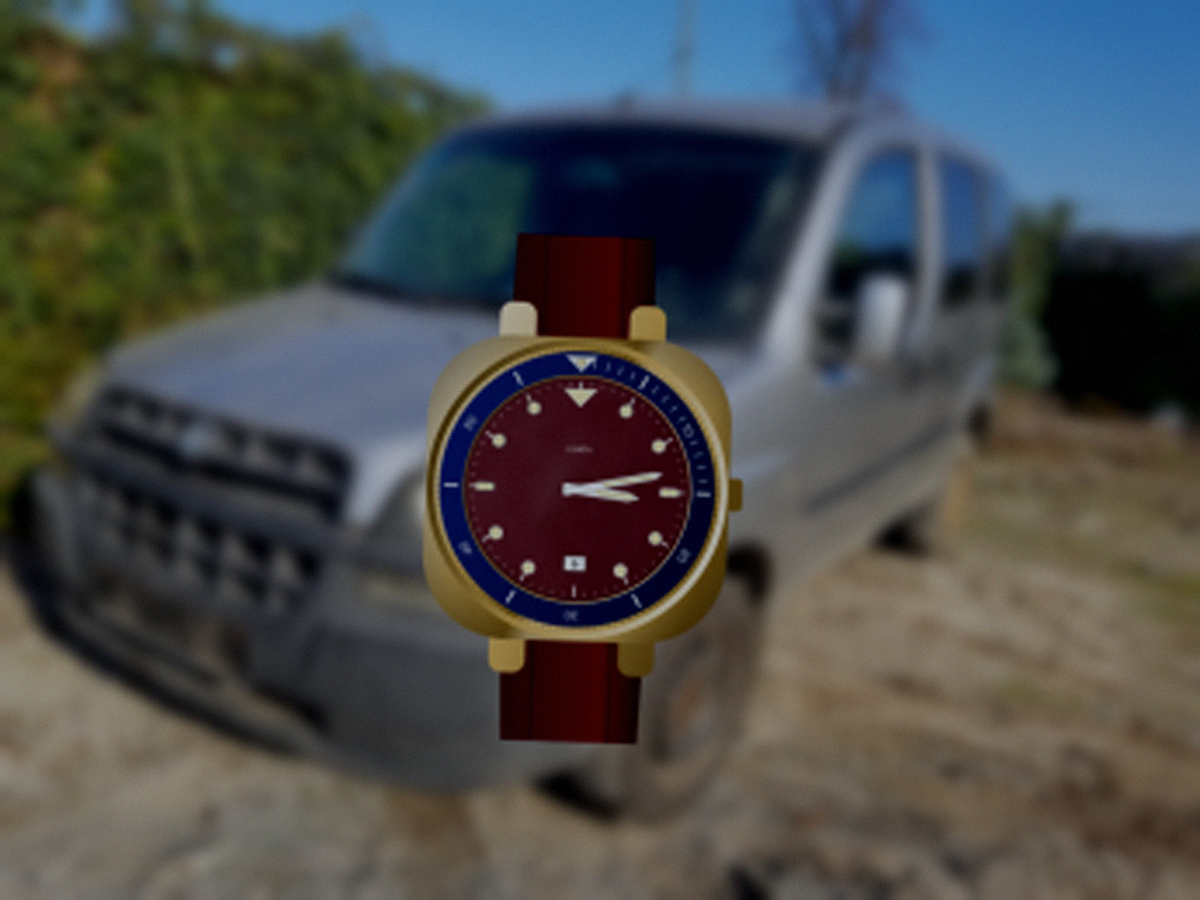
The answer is 3:13
